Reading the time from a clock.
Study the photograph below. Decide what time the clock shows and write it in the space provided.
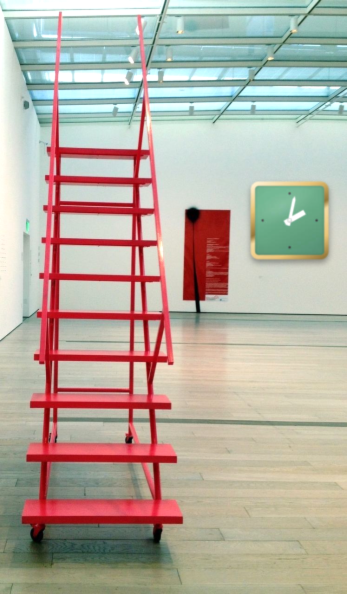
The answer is 2:02
